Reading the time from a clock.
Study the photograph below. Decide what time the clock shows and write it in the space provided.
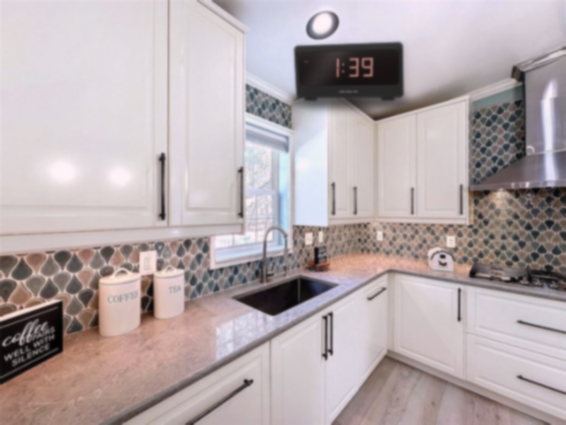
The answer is 1:39
